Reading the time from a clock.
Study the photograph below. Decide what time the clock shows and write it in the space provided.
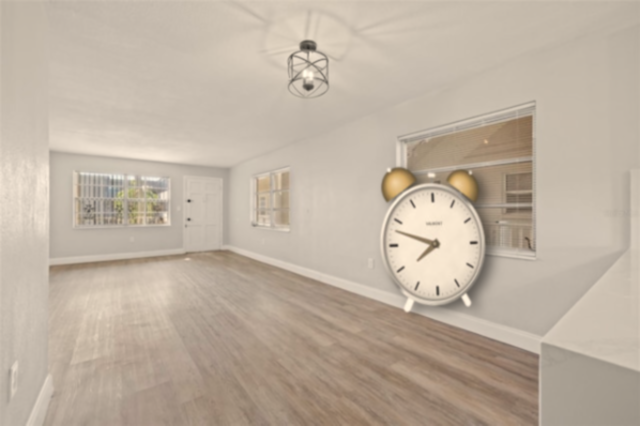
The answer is 7:48
